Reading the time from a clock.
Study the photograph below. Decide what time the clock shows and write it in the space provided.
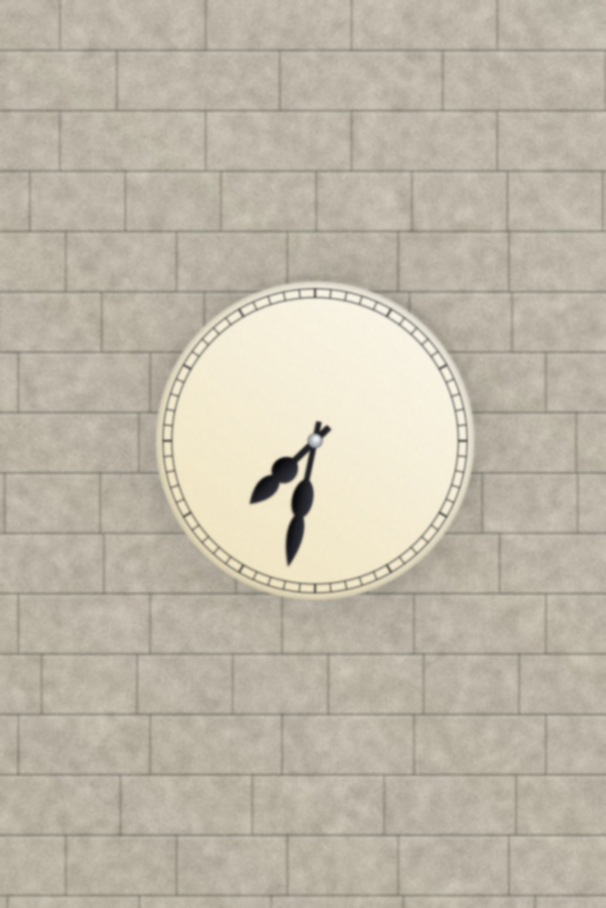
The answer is 7:32
